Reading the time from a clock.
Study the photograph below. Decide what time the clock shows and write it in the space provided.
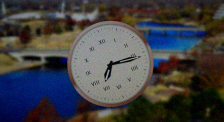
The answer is 7:16
